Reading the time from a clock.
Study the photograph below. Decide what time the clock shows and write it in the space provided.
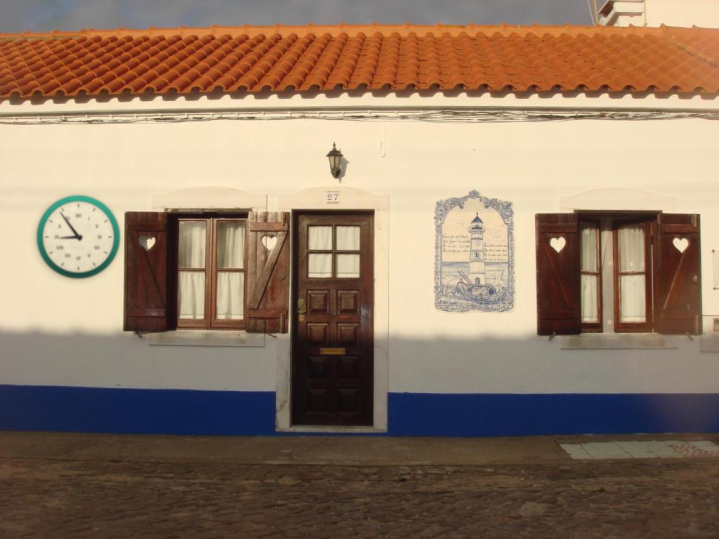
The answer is 8:54
